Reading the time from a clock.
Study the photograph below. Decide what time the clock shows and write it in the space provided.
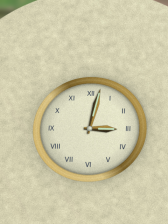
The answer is 3:02
